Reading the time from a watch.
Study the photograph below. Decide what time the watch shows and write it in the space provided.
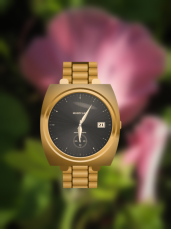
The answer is 6:05
